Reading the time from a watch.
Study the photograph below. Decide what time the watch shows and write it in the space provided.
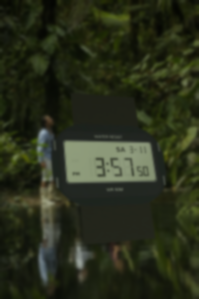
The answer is 3:57
